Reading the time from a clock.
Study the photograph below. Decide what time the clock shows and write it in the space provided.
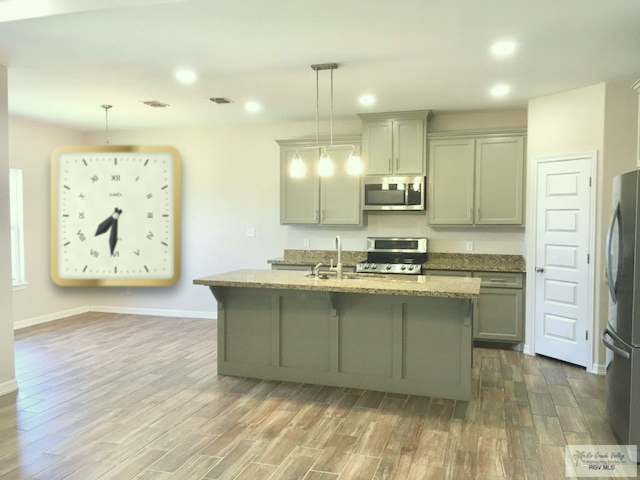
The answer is 7:31
